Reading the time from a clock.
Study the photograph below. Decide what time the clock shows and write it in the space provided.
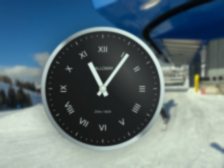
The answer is 11:06
